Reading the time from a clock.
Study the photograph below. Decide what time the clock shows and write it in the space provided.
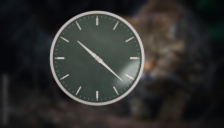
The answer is 10:22
